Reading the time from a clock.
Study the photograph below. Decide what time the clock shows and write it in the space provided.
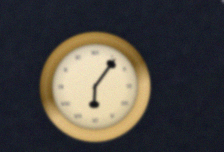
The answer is 6:06
